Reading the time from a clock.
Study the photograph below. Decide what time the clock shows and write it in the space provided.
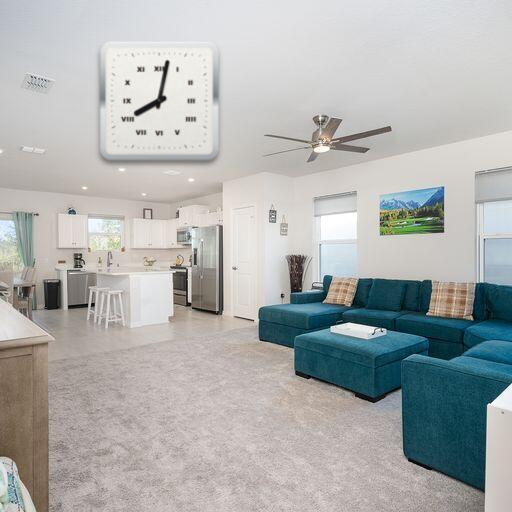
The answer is 8:02
